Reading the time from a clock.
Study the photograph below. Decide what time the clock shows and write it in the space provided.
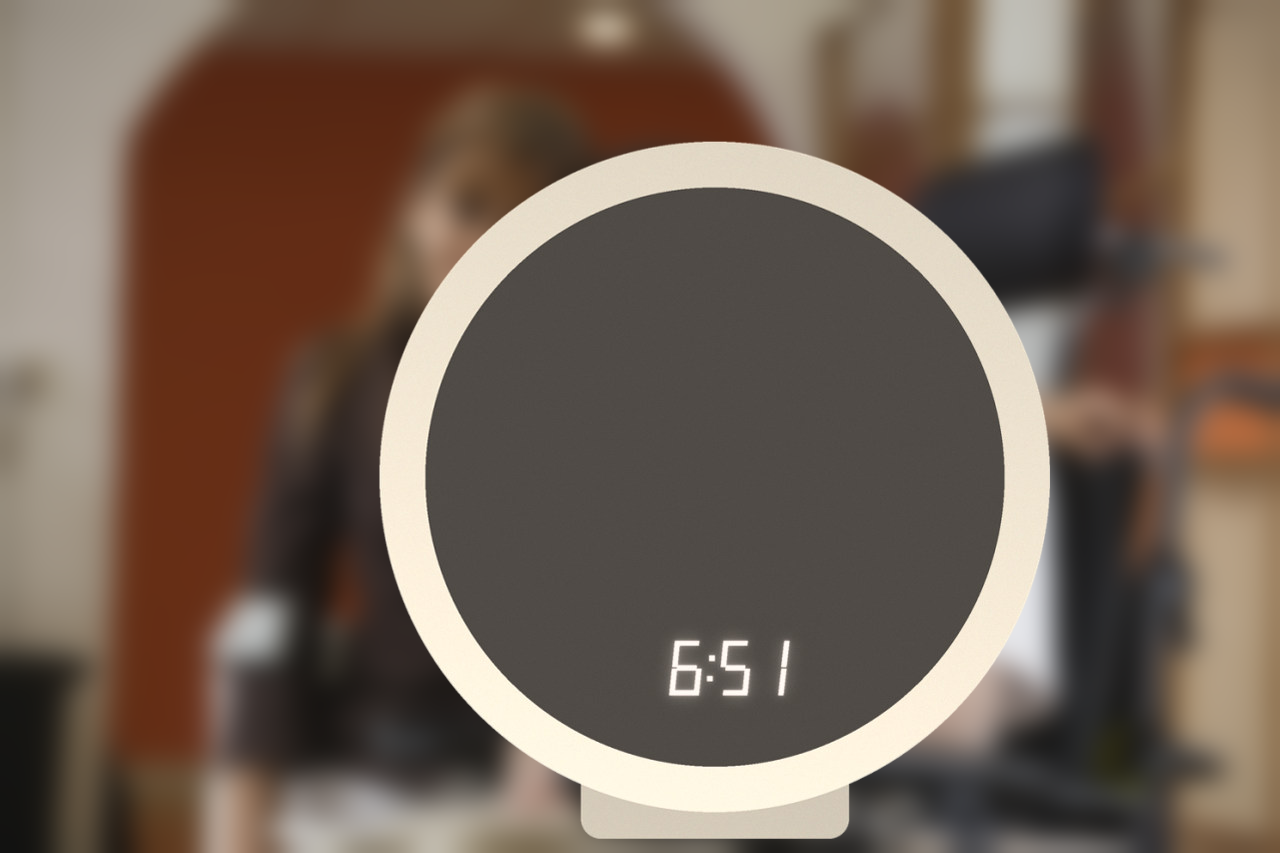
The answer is 6:51
